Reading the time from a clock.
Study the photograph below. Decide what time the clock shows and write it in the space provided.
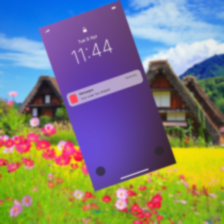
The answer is 11:44
